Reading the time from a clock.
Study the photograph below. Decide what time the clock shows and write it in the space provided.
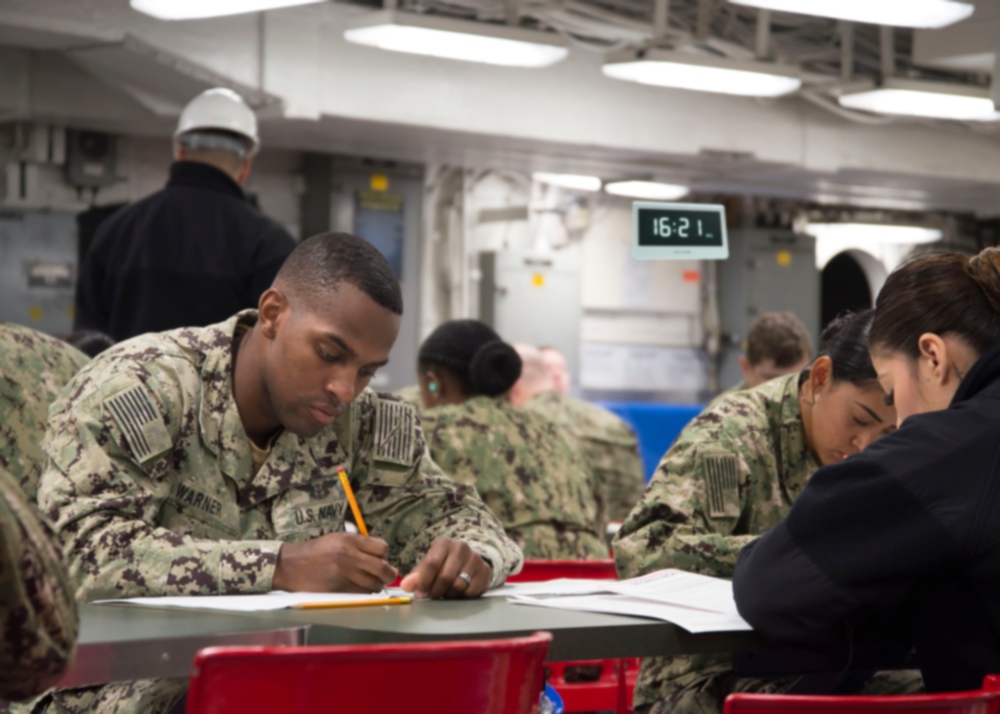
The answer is 16:21
